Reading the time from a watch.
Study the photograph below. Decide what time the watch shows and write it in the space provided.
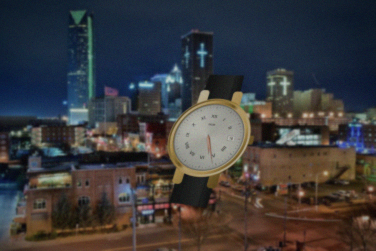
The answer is 5:26
